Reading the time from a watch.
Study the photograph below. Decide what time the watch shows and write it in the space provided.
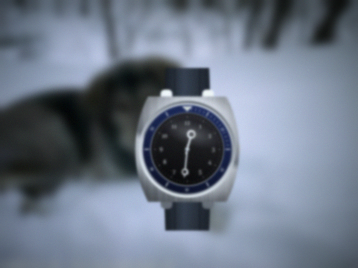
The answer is 12:31
